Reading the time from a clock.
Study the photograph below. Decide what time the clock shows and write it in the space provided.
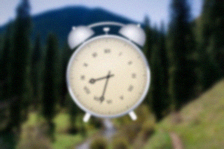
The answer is 8:33
